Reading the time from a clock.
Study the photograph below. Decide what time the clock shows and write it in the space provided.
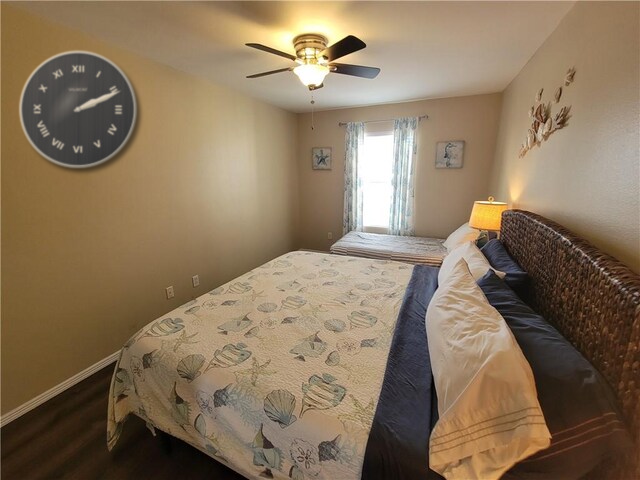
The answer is 2:11
